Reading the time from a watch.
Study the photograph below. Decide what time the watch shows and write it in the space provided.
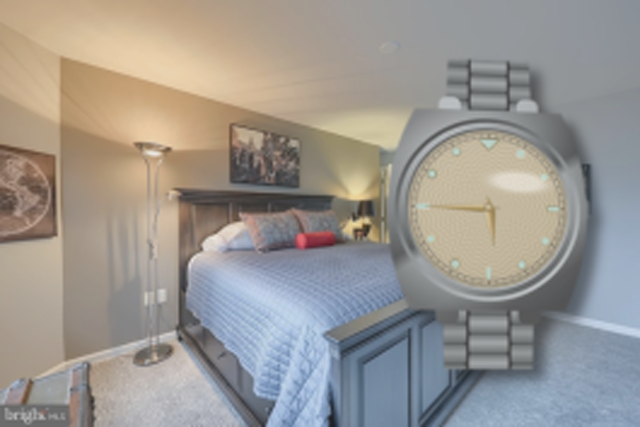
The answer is 5:45
